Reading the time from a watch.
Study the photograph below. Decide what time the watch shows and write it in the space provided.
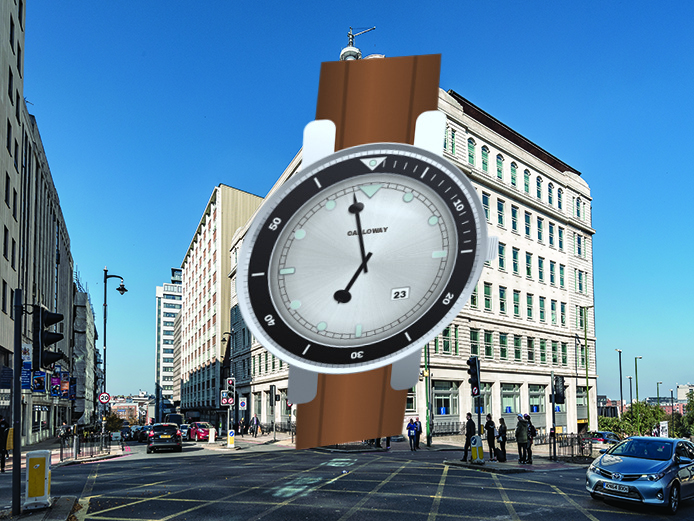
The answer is 6:58
